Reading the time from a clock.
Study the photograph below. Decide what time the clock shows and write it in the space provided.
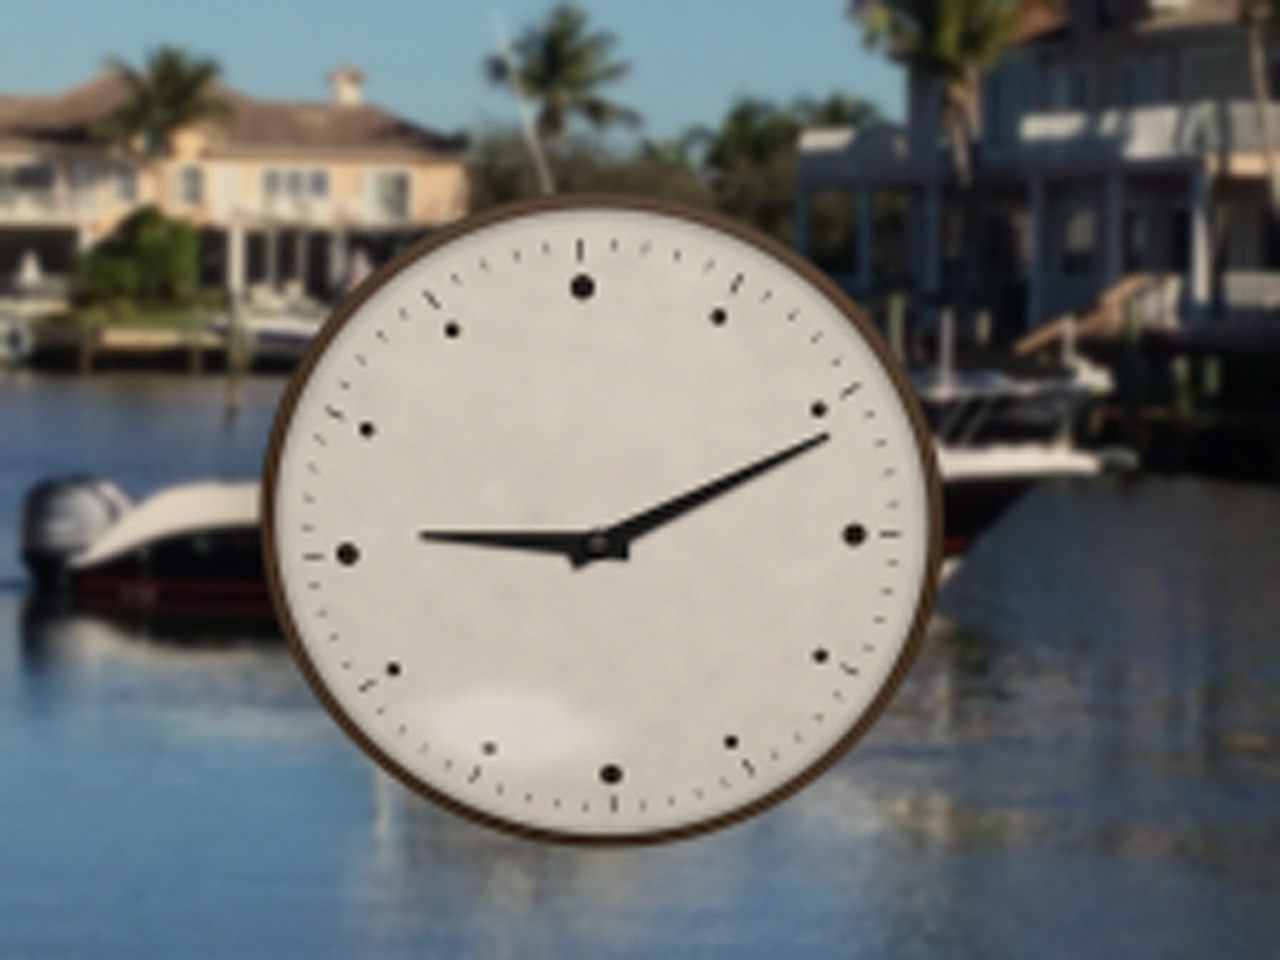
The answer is 9:11
